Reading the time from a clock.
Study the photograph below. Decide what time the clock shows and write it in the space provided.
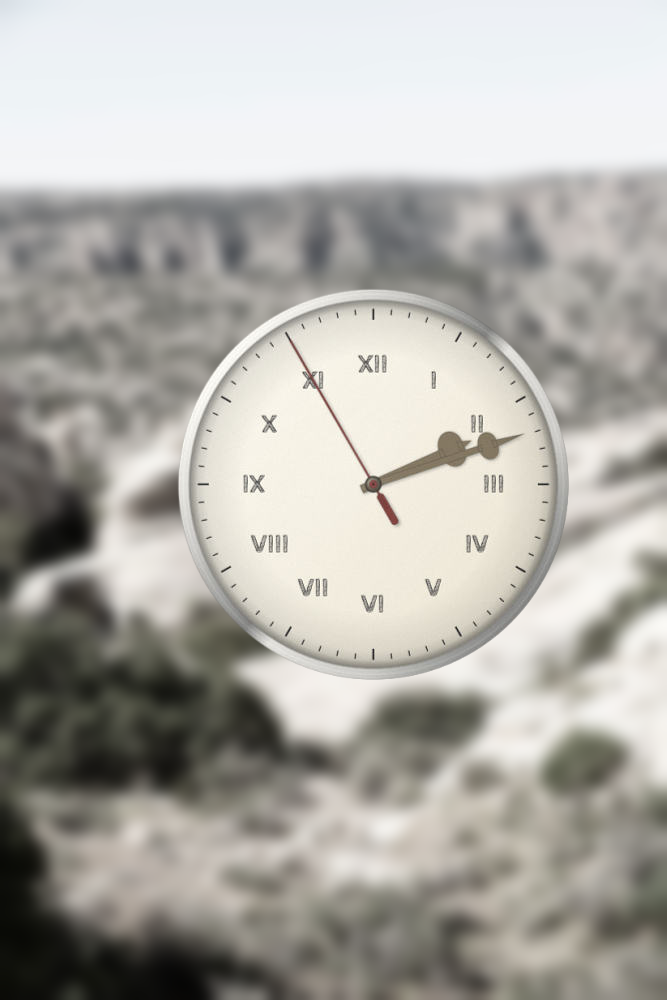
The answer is 2:11:55
